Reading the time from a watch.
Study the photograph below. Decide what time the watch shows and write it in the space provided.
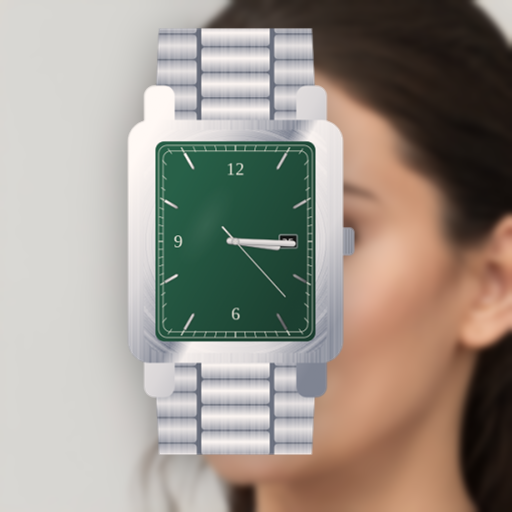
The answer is 3:15:23
